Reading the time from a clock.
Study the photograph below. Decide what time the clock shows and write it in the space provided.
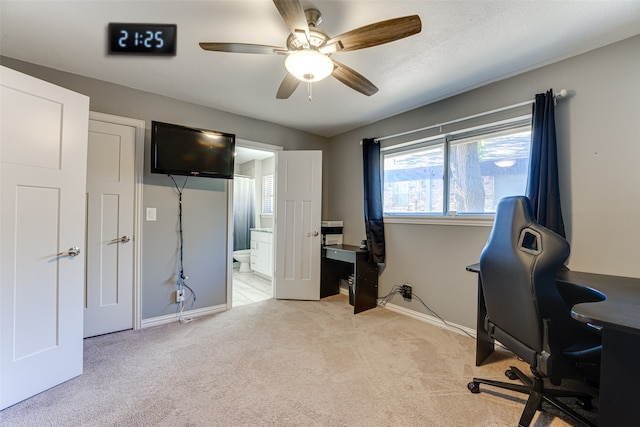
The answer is 21:25
